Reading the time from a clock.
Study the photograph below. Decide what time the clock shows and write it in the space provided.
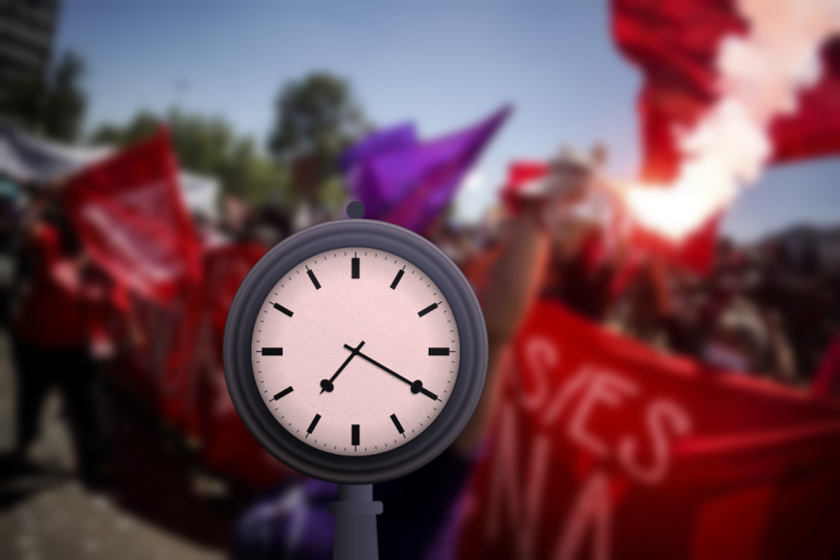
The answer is 7:20
